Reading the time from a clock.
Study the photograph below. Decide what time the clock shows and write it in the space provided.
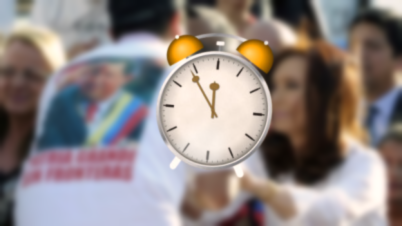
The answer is 11:54
